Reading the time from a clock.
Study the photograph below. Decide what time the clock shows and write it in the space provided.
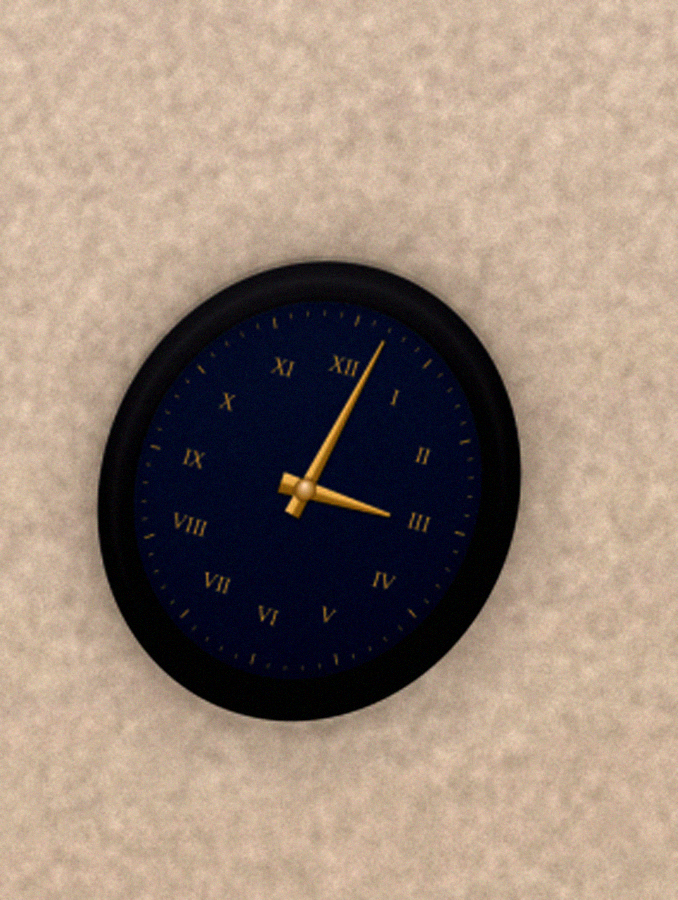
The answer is 3:02
